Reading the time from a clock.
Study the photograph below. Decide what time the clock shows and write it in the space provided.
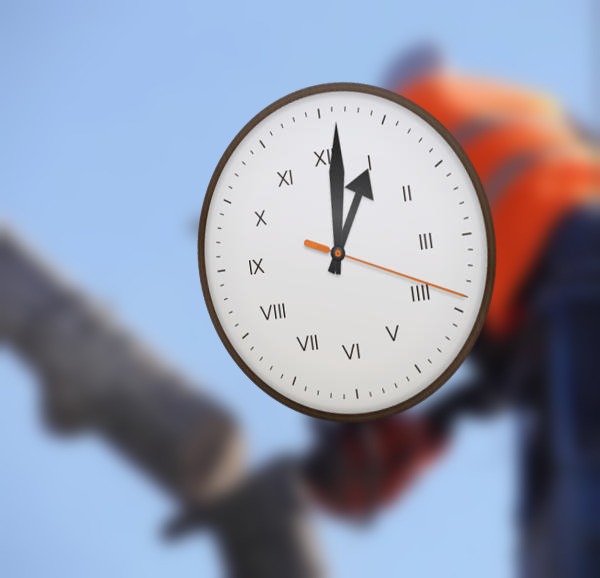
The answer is 1:01:19
